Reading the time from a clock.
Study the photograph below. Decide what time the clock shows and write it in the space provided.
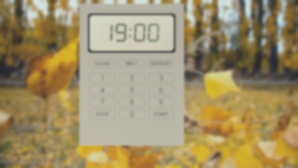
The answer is 19:00
